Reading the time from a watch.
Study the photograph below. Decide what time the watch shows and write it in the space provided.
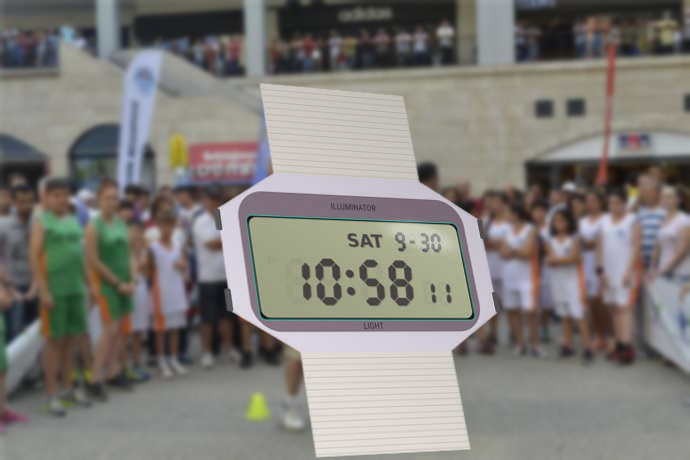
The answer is 10:58:11
